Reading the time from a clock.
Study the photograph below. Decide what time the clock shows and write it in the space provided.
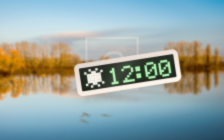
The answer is 12:00
